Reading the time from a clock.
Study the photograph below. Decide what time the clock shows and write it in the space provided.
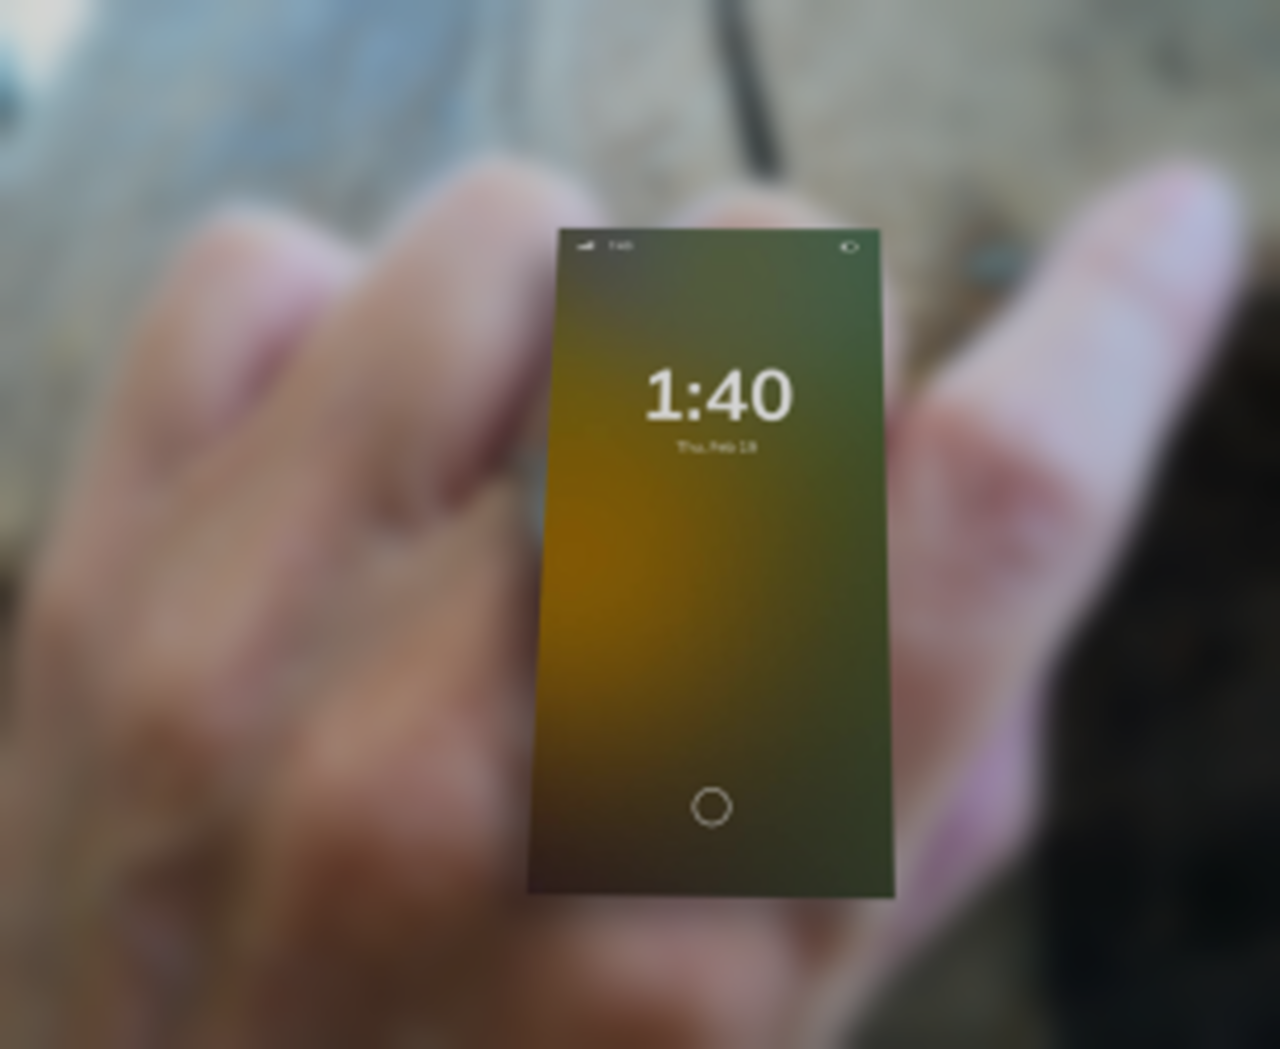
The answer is 1:40
